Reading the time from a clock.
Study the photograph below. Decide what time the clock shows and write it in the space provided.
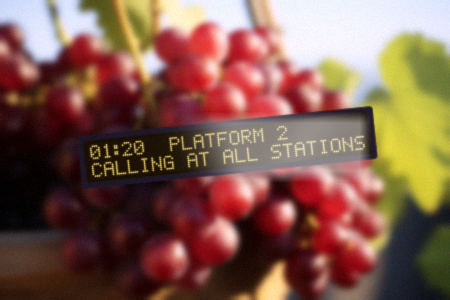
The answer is 1:20
